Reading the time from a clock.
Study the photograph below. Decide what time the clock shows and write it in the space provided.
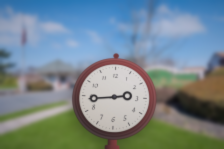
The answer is 2:44
